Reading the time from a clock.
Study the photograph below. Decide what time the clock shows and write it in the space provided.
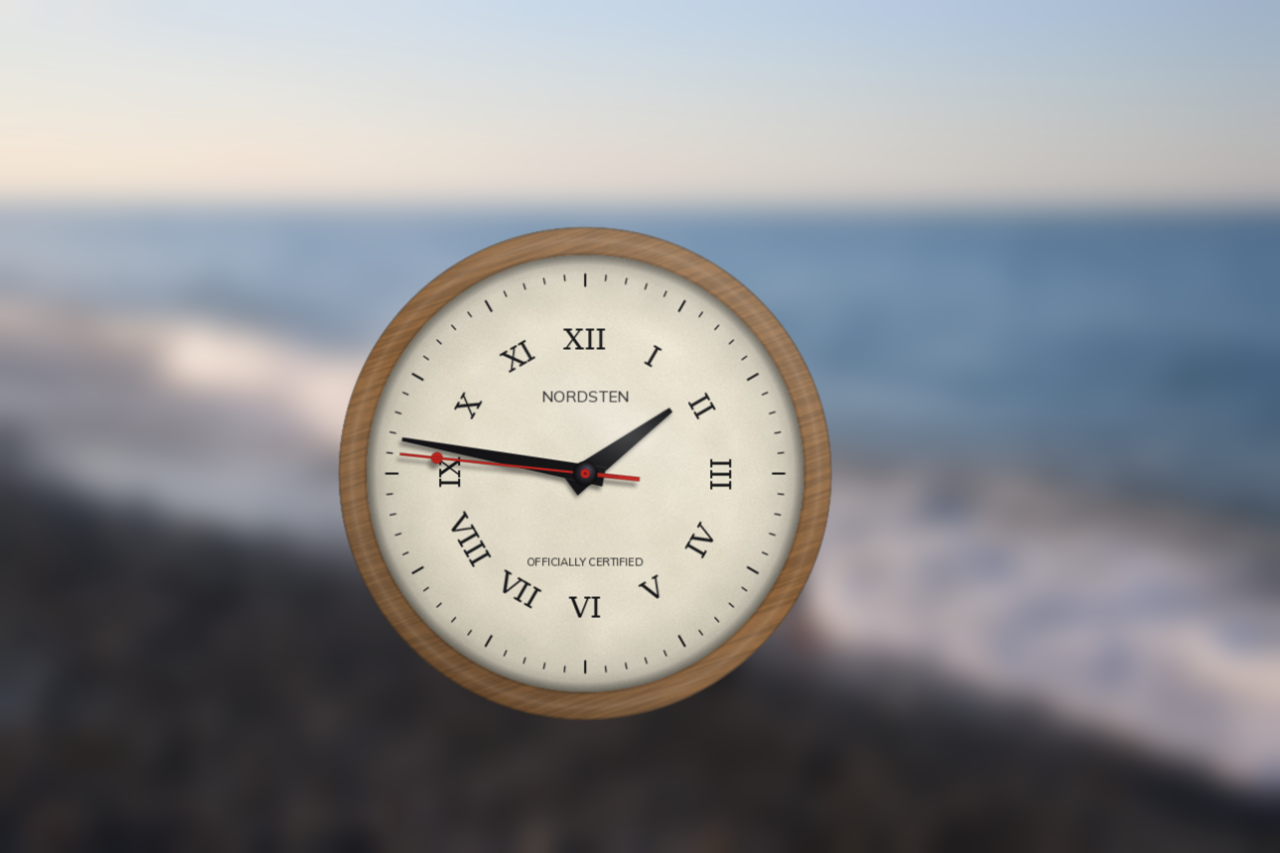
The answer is 1:46:46
